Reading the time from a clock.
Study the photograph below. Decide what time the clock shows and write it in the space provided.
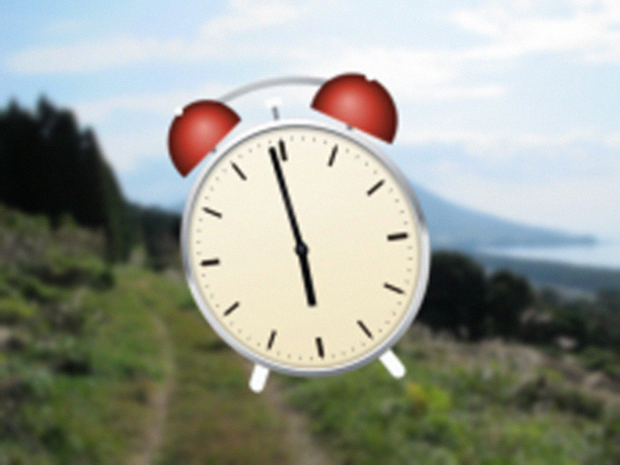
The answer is 5:59
